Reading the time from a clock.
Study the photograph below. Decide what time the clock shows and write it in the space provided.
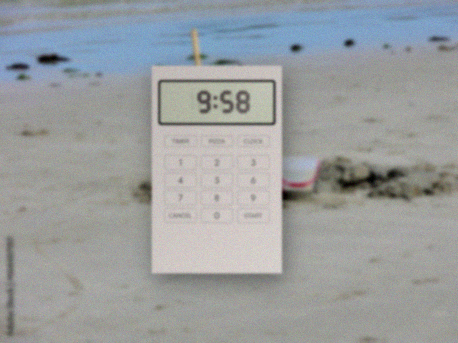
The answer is 9:58
